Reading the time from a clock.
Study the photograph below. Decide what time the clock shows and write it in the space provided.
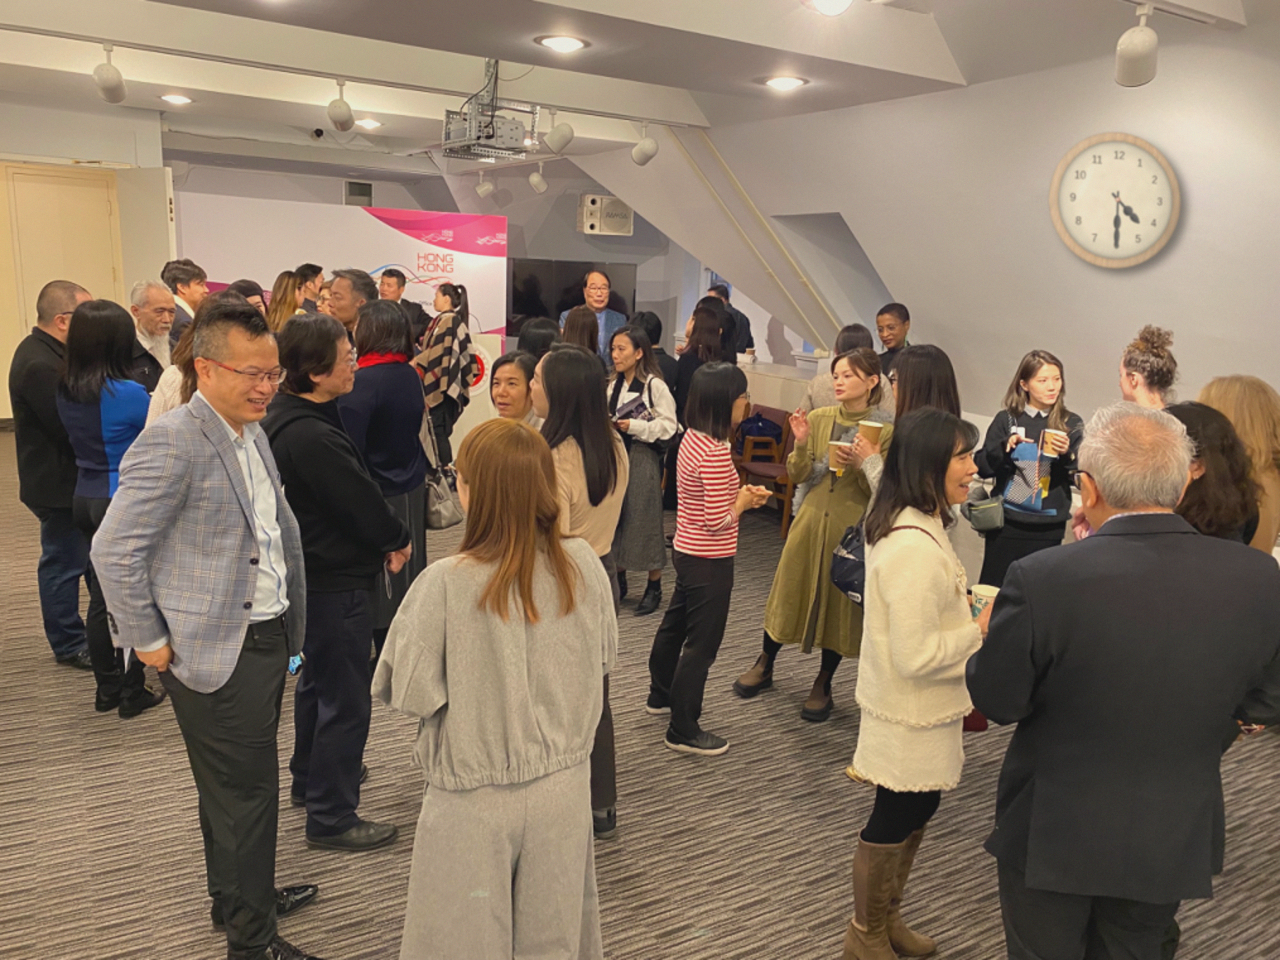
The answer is 4:30
